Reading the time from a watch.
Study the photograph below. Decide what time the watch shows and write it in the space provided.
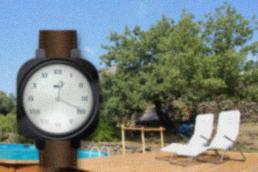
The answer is 12:19
